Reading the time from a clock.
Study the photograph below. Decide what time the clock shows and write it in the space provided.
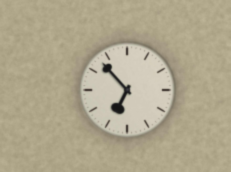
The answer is 6:53
